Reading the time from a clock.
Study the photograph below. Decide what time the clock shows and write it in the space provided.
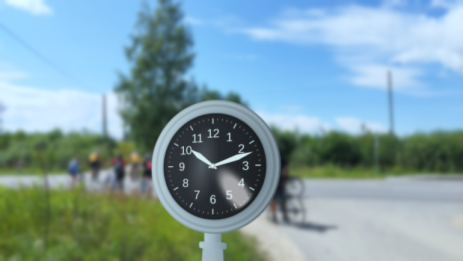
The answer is 10:12
